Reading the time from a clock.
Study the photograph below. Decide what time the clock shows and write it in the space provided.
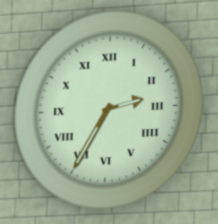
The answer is 2:35
